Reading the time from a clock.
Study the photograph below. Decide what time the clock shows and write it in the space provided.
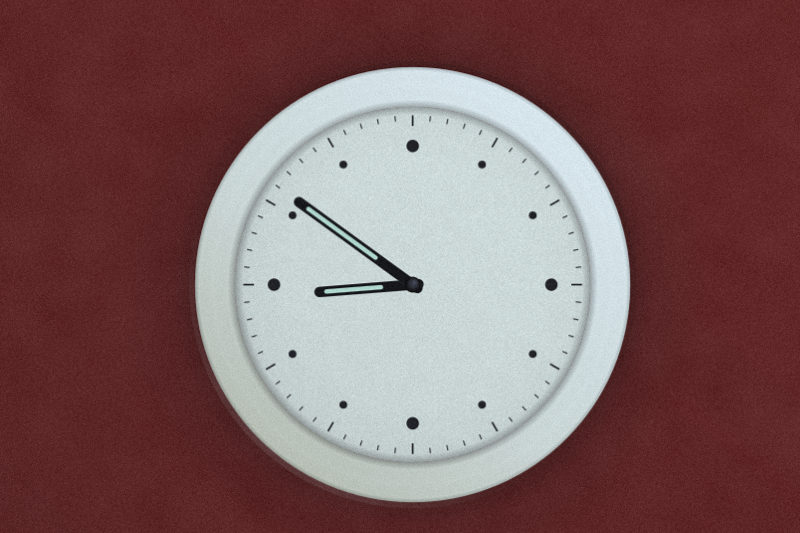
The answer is 8:51
